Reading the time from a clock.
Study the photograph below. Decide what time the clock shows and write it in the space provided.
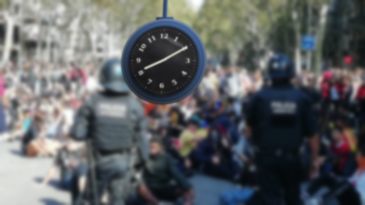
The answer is 8:10
